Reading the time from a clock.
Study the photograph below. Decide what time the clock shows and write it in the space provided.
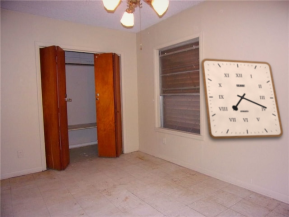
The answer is 7:19
